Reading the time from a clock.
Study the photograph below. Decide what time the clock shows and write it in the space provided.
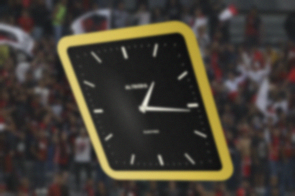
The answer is 1:16
